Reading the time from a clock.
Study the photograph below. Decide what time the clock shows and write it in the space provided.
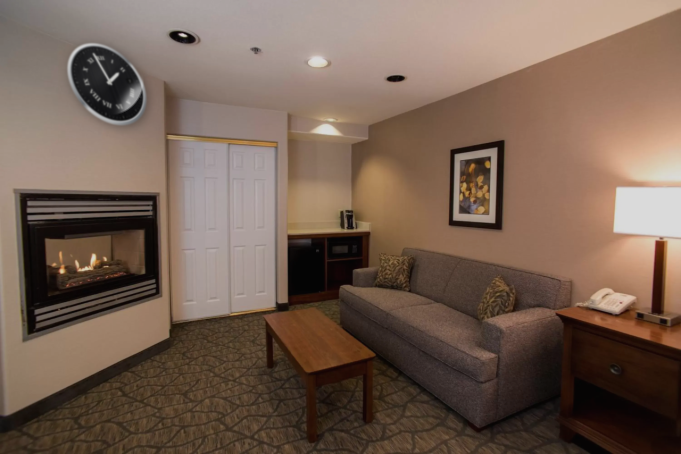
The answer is 1:58
